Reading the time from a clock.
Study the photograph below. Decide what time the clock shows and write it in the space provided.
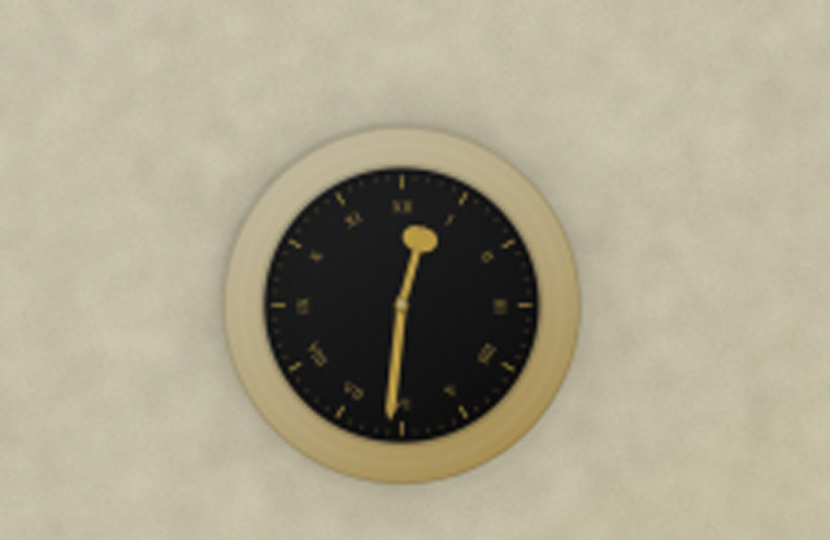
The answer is 12:31
